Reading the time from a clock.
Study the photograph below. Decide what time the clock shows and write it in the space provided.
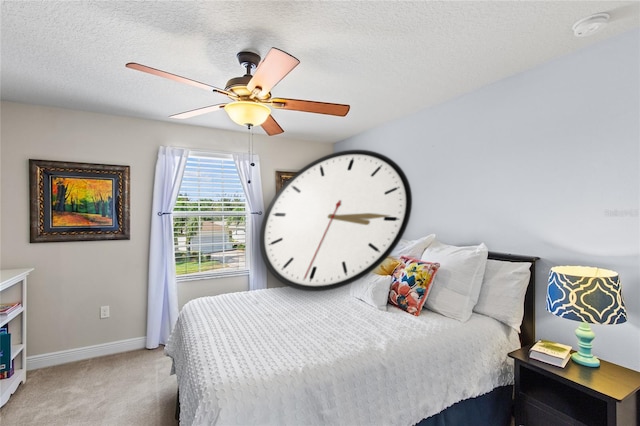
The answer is 3:14:31
